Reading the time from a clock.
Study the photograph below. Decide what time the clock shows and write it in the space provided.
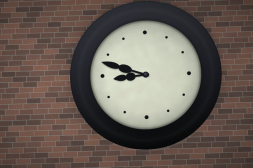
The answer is 8:48
